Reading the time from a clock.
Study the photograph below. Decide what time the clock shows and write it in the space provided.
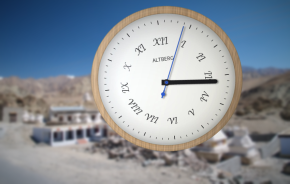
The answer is 3:16:04
